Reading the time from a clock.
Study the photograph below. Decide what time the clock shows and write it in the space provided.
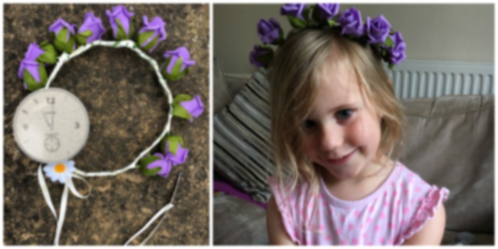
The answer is 11:01
